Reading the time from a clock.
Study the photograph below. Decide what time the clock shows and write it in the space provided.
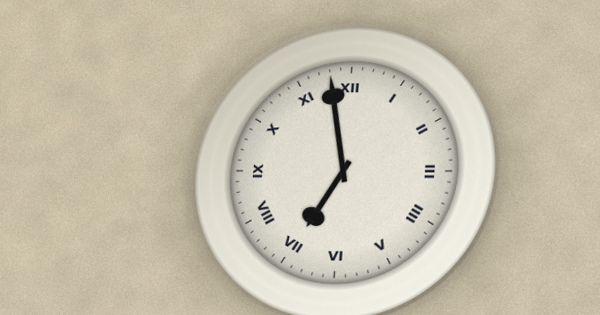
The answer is 6:58
